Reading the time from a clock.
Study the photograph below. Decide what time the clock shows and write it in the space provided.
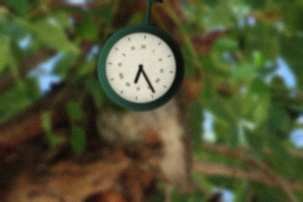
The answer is 6:24
